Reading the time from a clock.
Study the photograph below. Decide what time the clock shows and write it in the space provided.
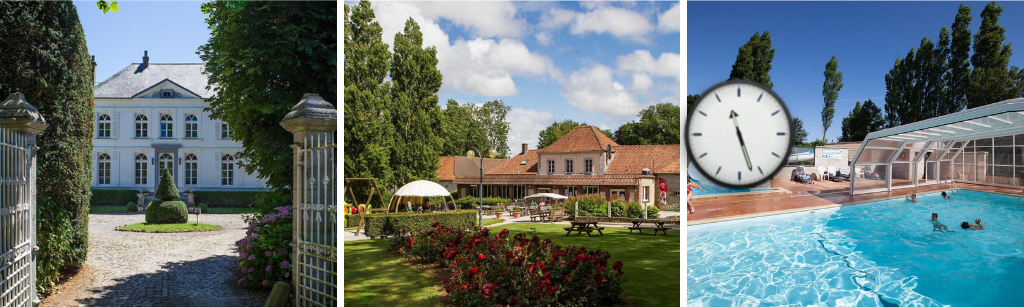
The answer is 11:27
